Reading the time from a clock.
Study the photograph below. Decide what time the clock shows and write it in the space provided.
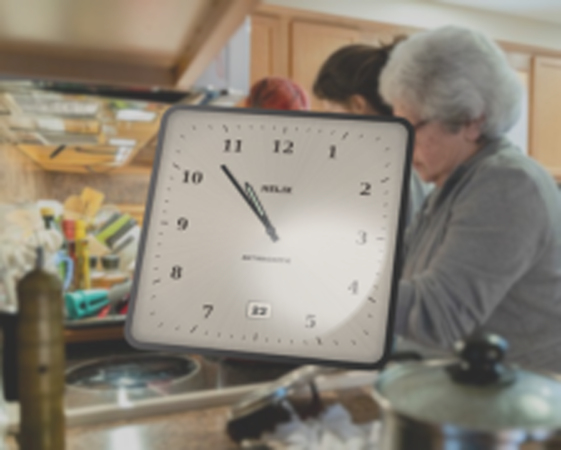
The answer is 10:53
